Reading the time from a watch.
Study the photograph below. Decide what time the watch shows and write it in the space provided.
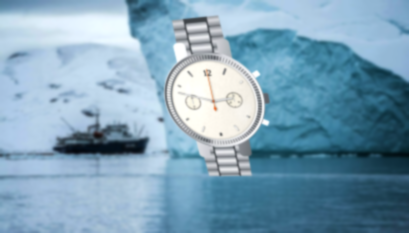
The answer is 2:48
